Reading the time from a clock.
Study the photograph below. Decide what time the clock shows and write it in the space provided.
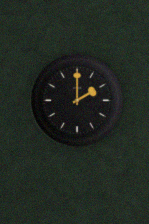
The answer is 2:00
